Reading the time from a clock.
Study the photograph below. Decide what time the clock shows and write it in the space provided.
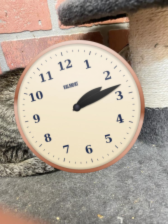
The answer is 2:13
